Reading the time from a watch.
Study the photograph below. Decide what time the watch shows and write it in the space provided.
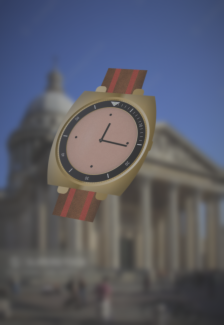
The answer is 12:16
